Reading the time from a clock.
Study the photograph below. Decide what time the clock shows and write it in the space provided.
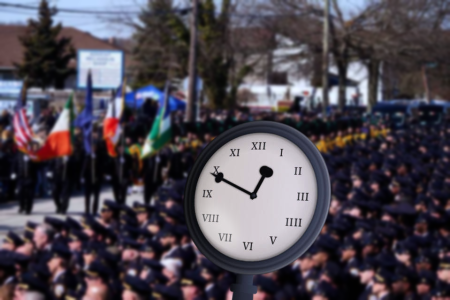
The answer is 12:49
